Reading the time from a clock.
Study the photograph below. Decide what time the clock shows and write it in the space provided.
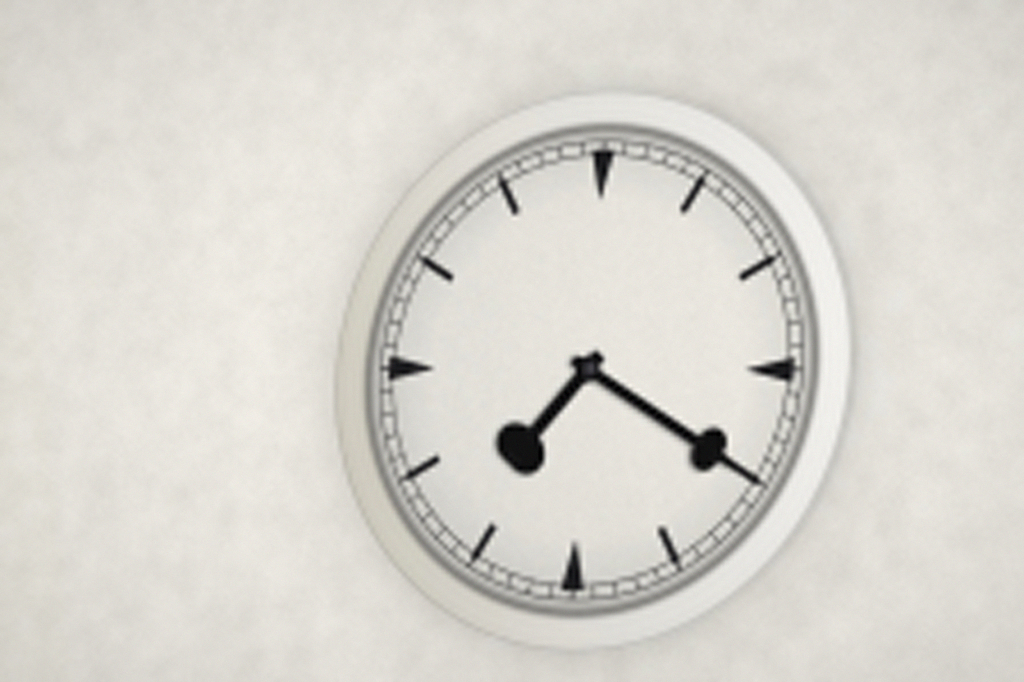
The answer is 7:20
